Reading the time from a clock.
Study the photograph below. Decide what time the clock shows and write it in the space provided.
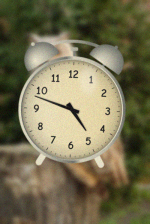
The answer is 4:48
